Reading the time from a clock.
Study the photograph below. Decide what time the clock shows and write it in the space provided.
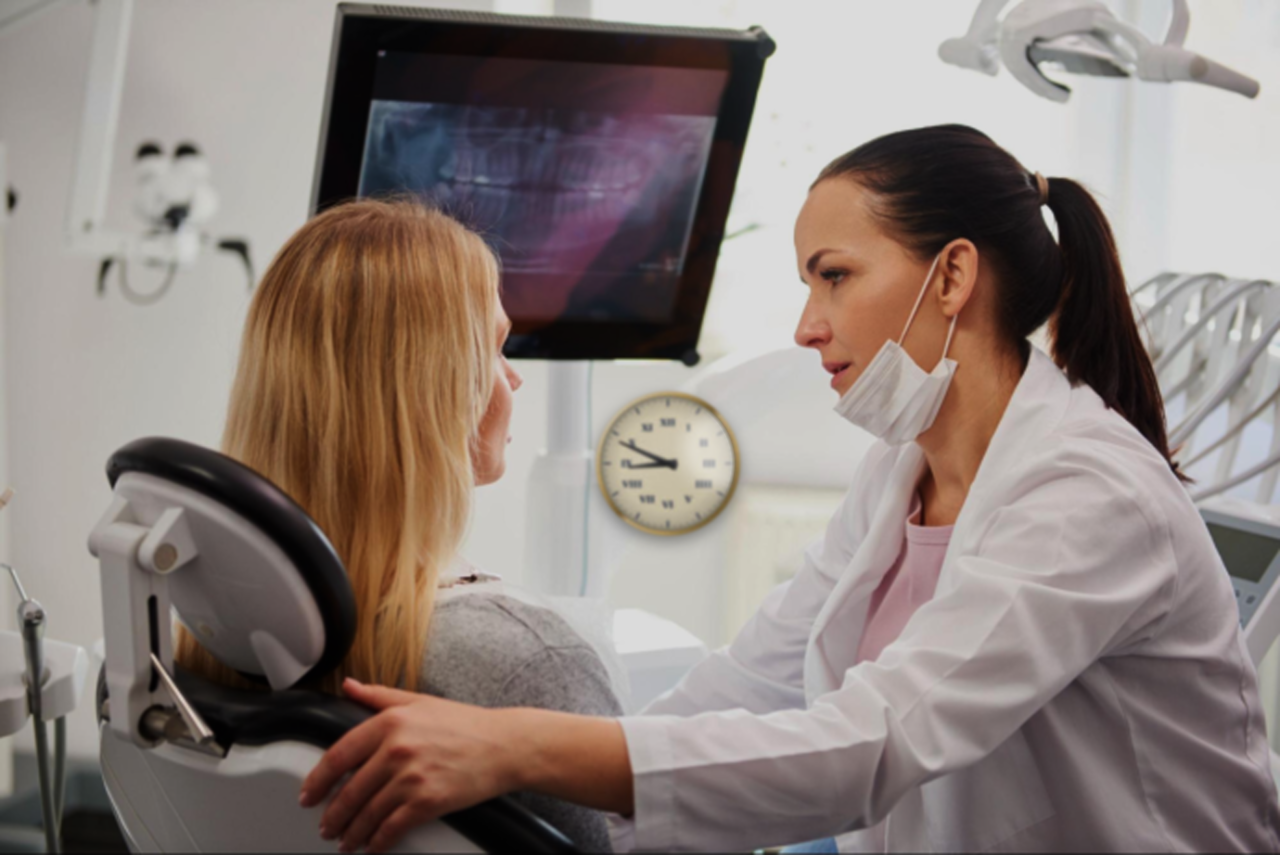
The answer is 8:49
